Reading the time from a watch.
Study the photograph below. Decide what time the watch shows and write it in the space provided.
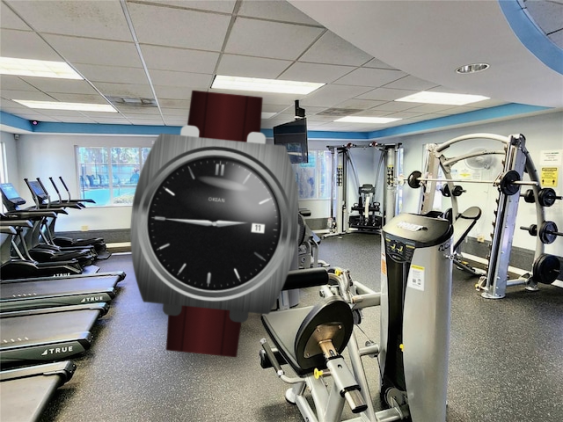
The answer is 2:45
